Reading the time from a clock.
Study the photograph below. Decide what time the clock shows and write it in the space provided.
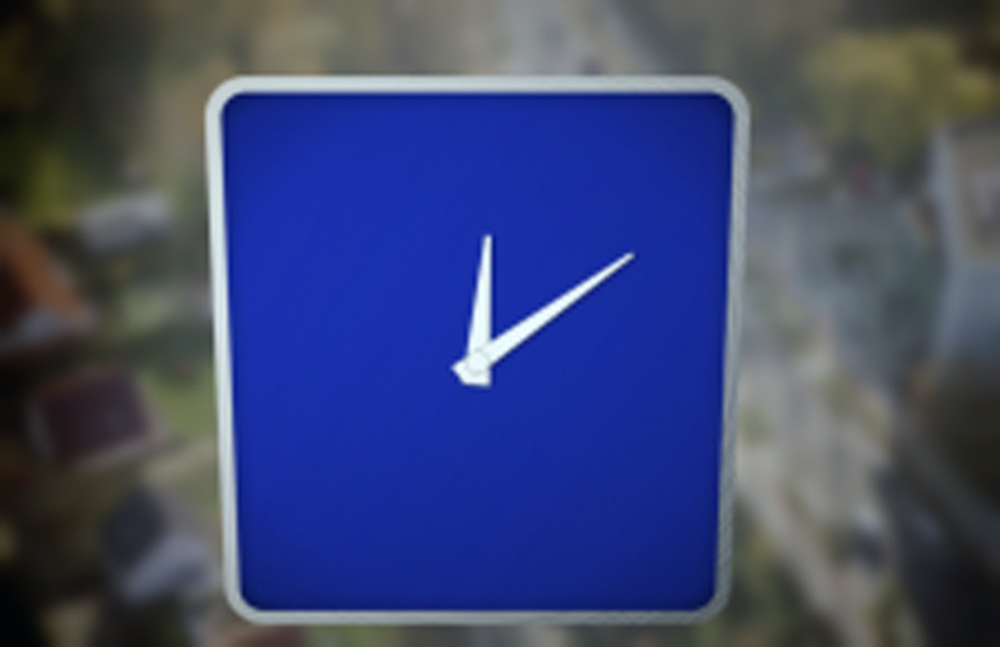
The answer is 12:09
